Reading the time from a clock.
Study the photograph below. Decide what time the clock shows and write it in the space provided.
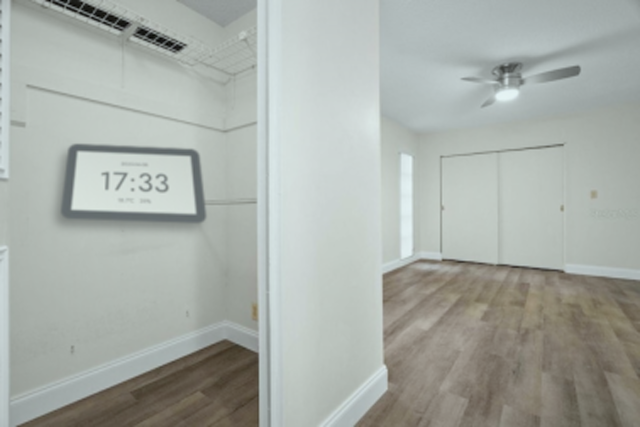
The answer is 17:33
